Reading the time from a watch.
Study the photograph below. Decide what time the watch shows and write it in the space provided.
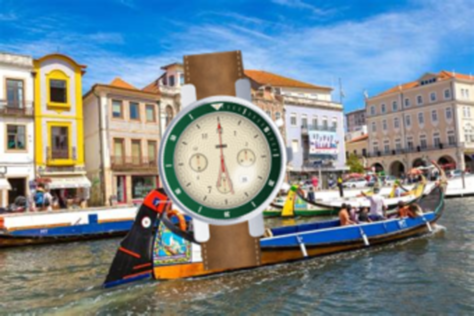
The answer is 6:28
